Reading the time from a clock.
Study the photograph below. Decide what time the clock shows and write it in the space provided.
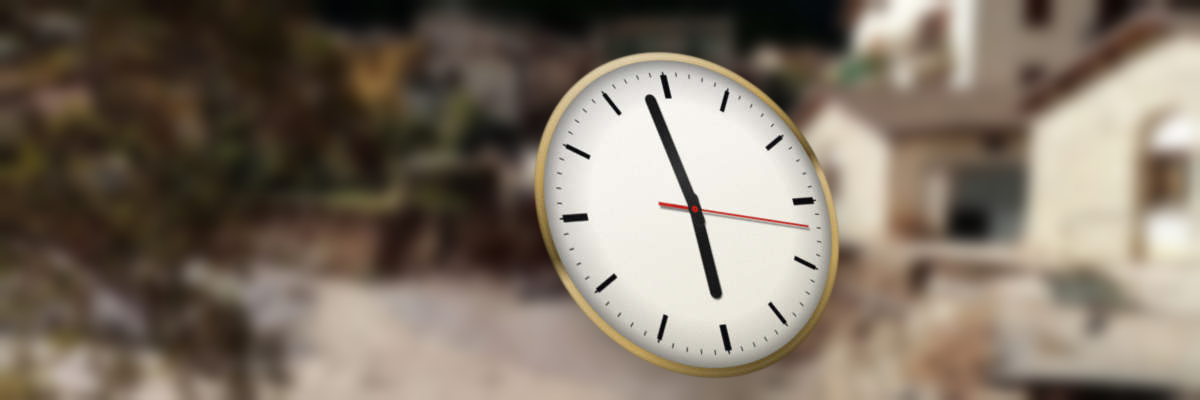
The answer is 5:58:17
